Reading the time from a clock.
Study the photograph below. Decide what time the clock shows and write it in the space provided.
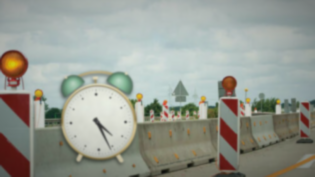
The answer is 4:26
